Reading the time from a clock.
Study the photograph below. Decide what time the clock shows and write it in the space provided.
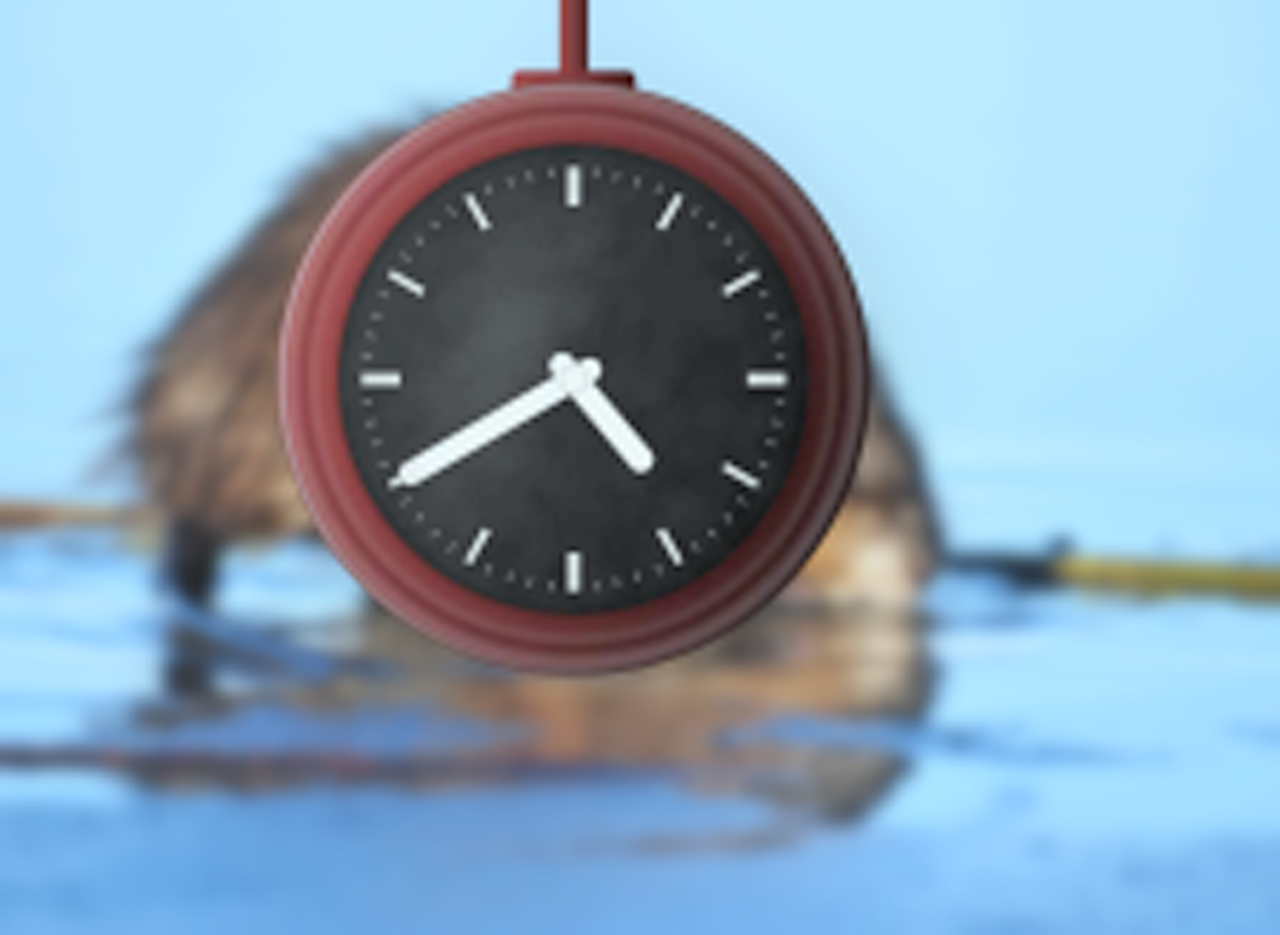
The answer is 4:40
